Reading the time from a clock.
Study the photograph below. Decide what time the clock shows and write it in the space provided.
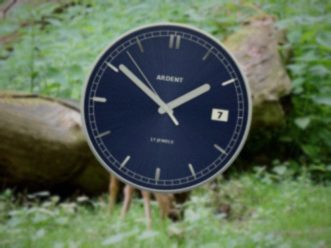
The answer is 1:50:53
